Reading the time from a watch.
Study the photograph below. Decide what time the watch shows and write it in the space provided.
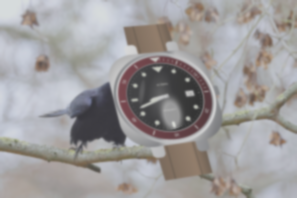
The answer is 8:42
